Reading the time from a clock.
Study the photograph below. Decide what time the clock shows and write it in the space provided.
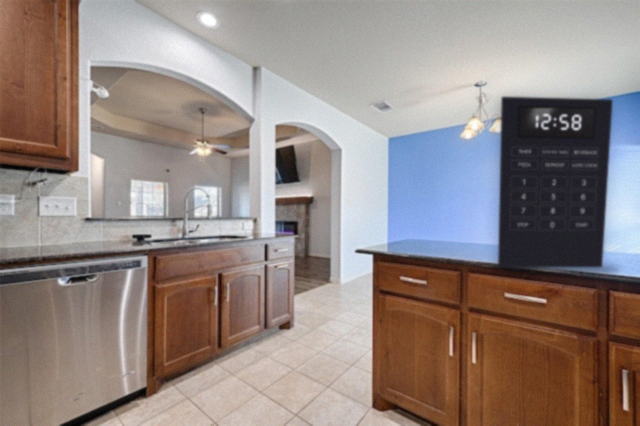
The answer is 12:58
